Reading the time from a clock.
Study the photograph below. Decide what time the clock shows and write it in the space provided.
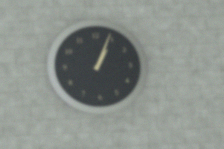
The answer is 1:04
